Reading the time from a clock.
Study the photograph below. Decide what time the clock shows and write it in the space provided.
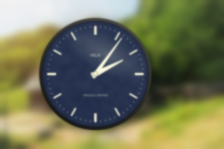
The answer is 2:06
